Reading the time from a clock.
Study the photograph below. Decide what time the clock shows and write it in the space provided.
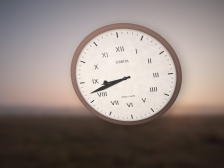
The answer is 8:42
